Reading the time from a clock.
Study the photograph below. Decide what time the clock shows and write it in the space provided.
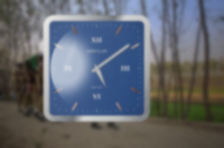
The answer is 5:09
